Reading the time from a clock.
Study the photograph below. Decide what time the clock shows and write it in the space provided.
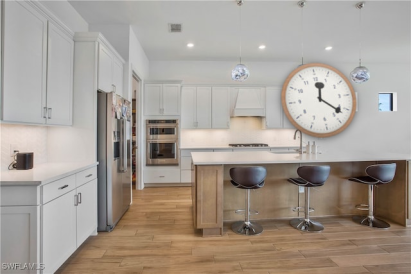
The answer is 12:22
